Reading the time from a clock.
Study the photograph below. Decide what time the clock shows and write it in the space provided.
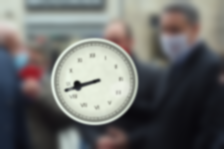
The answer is 8:43
